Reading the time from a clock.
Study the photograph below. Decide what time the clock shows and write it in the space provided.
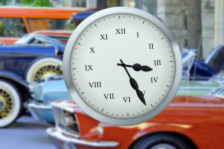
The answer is 3:26
